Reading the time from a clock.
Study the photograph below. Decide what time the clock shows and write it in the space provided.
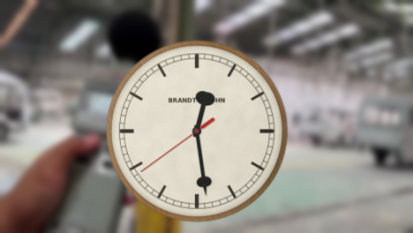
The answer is 12:28:39
